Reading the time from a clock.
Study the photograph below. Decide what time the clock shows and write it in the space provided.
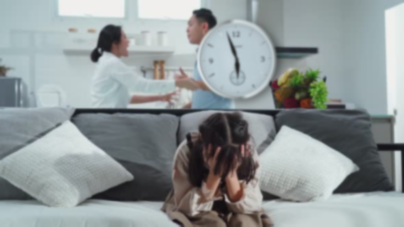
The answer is 5:57
